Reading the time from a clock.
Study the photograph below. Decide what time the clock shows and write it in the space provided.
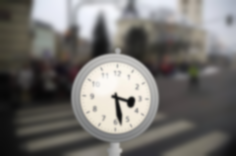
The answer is 3:28
